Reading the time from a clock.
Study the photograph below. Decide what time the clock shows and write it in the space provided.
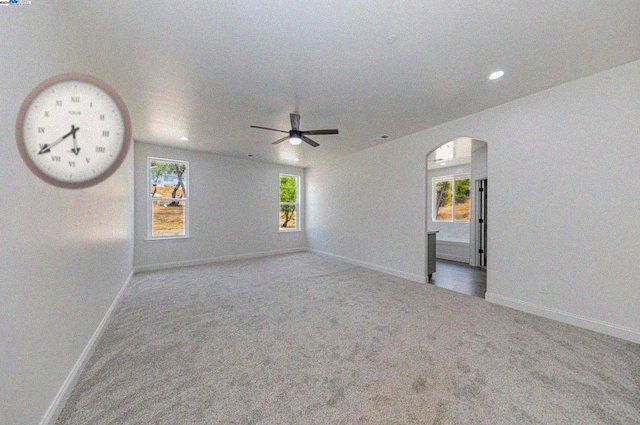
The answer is 5:39
